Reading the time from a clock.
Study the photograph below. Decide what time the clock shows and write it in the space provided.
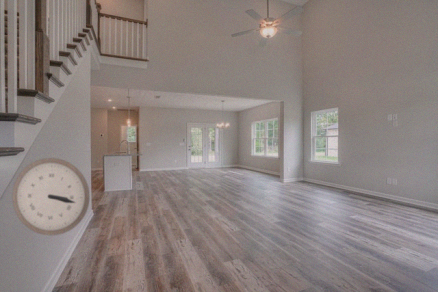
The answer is 3:17
